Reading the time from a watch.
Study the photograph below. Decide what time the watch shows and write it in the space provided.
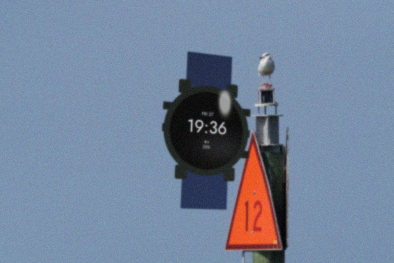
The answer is 19:36
